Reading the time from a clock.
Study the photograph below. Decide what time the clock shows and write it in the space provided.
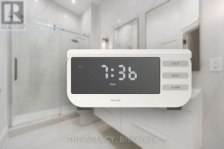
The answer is 7:36
